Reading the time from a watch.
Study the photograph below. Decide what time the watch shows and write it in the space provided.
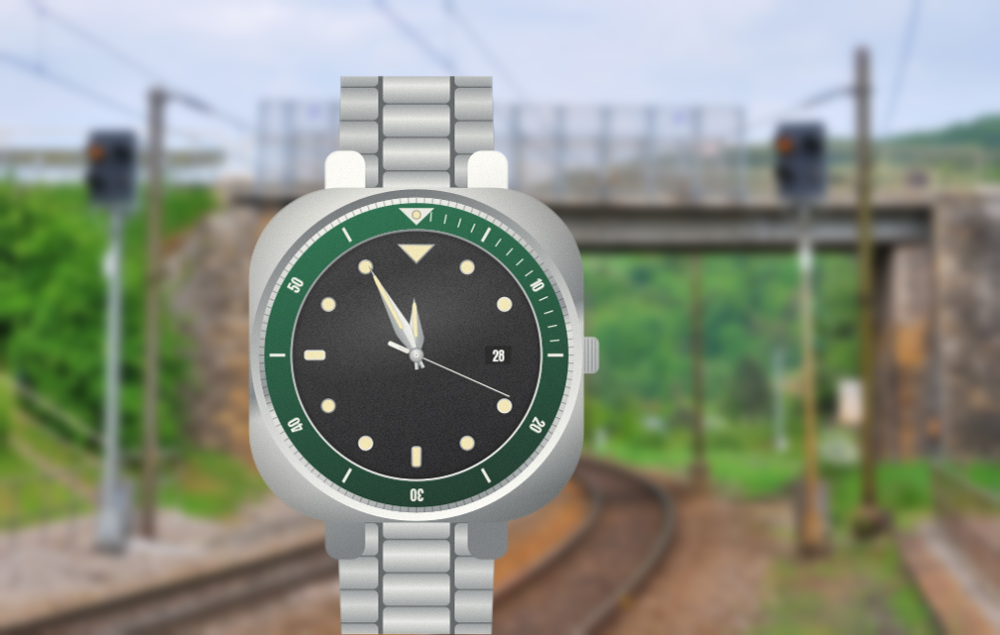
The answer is 11:55:19
